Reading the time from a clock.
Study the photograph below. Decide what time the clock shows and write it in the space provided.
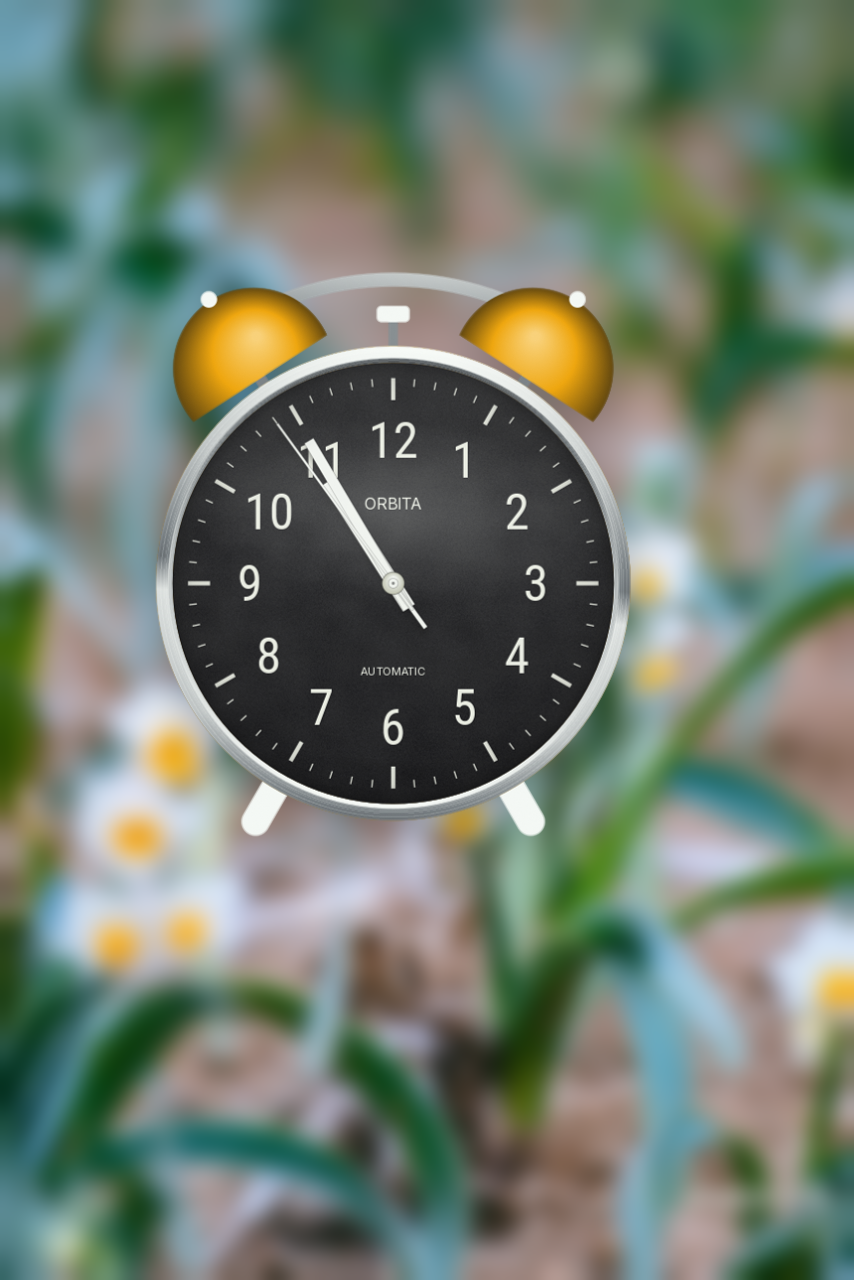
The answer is 10:54:54
